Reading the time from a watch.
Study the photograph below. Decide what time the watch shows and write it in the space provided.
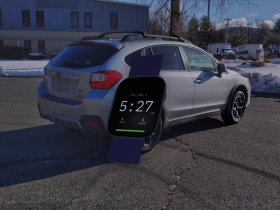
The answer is 5:27
